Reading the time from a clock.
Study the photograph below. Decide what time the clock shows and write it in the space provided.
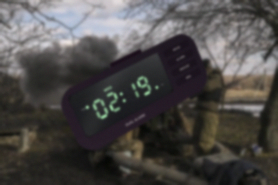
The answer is 2:19
